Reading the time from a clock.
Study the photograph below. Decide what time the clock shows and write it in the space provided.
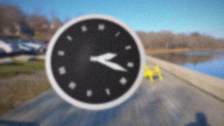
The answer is 2:17
